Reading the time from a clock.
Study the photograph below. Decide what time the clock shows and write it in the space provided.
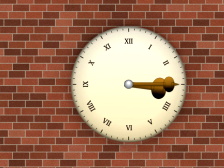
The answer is 3:15
